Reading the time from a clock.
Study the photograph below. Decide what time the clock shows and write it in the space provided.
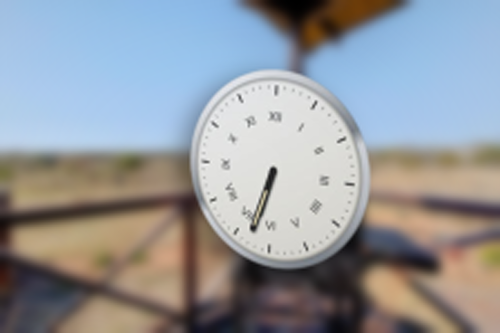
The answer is 6:33
